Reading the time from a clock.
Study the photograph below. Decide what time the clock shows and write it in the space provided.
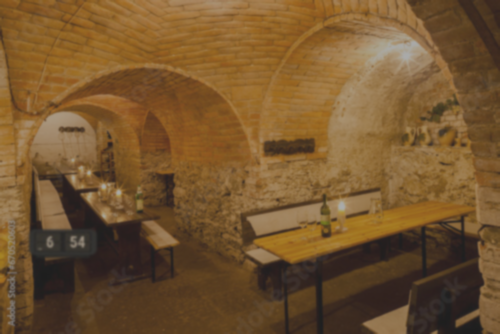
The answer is 6:54
